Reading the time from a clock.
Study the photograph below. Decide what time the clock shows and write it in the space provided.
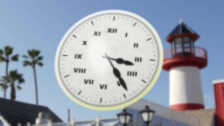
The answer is 3:24
